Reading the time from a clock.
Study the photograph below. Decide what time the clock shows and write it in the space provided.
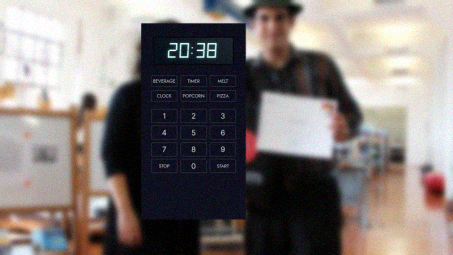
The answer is 20:38
